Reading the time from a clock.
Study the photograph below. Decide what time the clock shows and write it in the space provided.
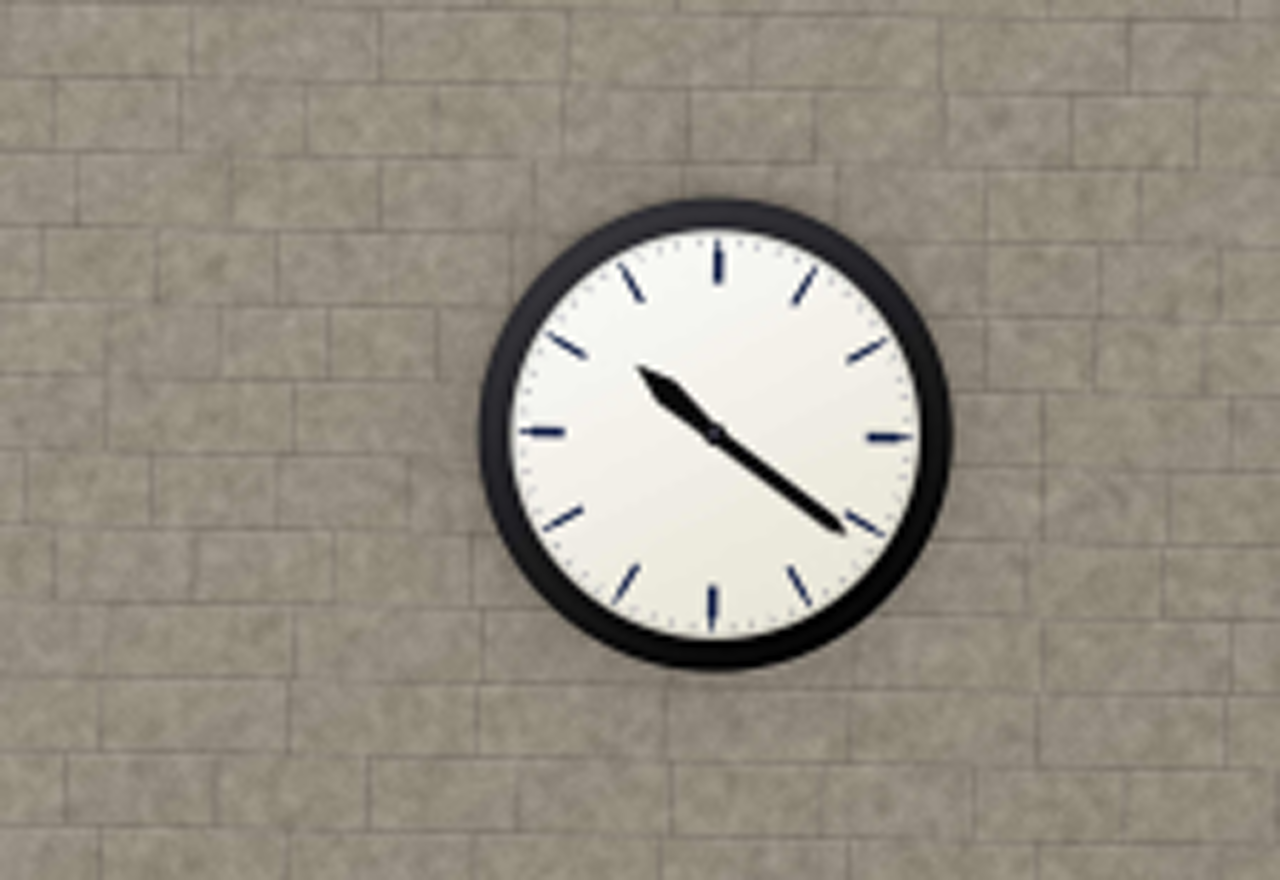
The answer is 10:21
